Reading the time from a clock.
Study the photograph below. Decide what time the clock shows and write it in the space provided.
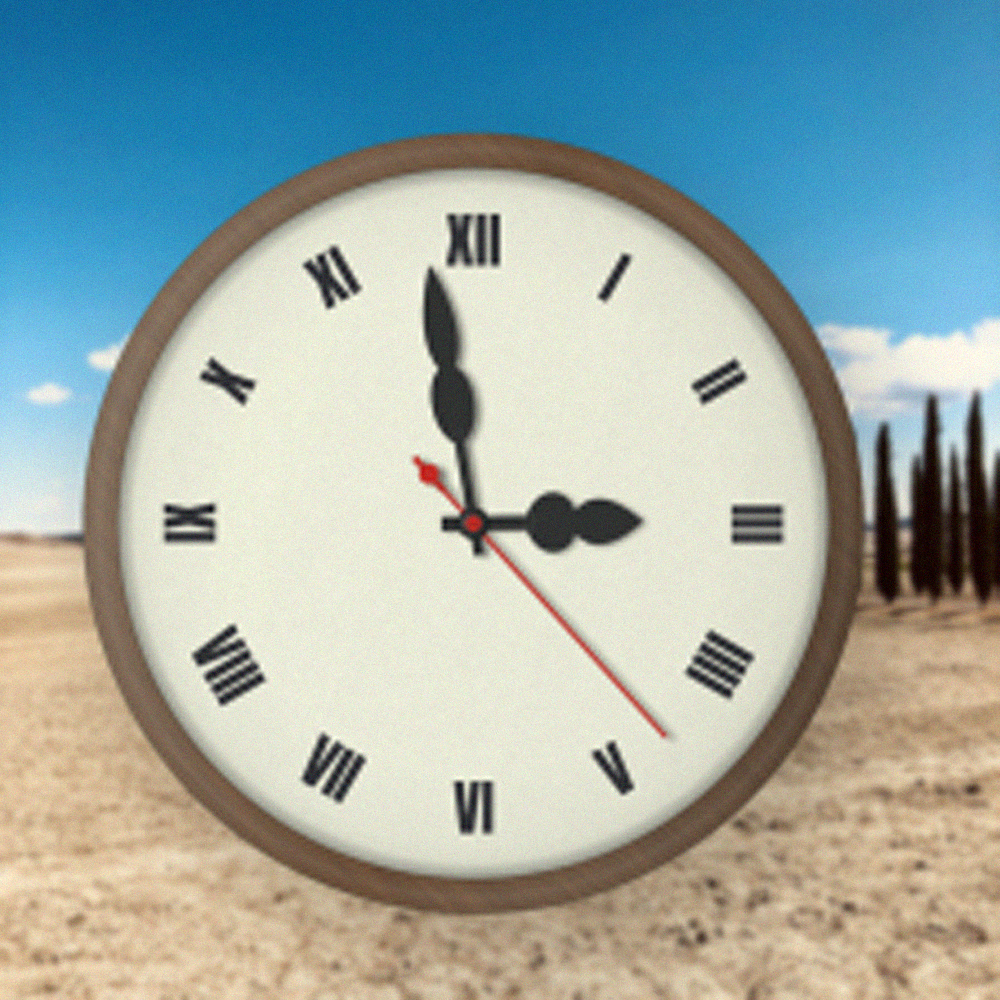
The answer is 2:58:23
